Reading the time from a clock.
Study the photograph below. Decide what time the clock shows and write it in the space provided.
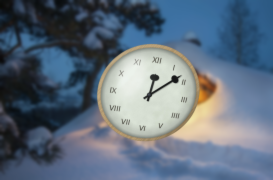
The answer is 12:08
